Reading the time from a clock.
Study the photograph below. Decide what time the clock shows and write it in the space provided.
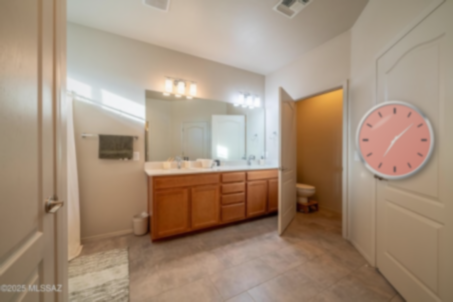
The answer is 7:08
